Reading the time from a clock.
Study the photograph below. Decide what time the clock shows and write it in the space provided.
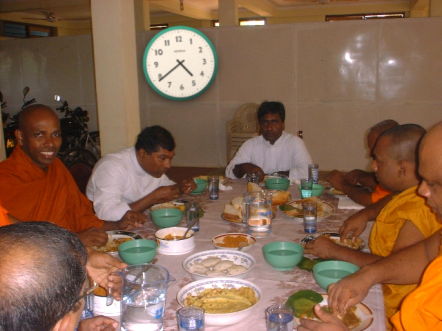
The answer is 4:39
